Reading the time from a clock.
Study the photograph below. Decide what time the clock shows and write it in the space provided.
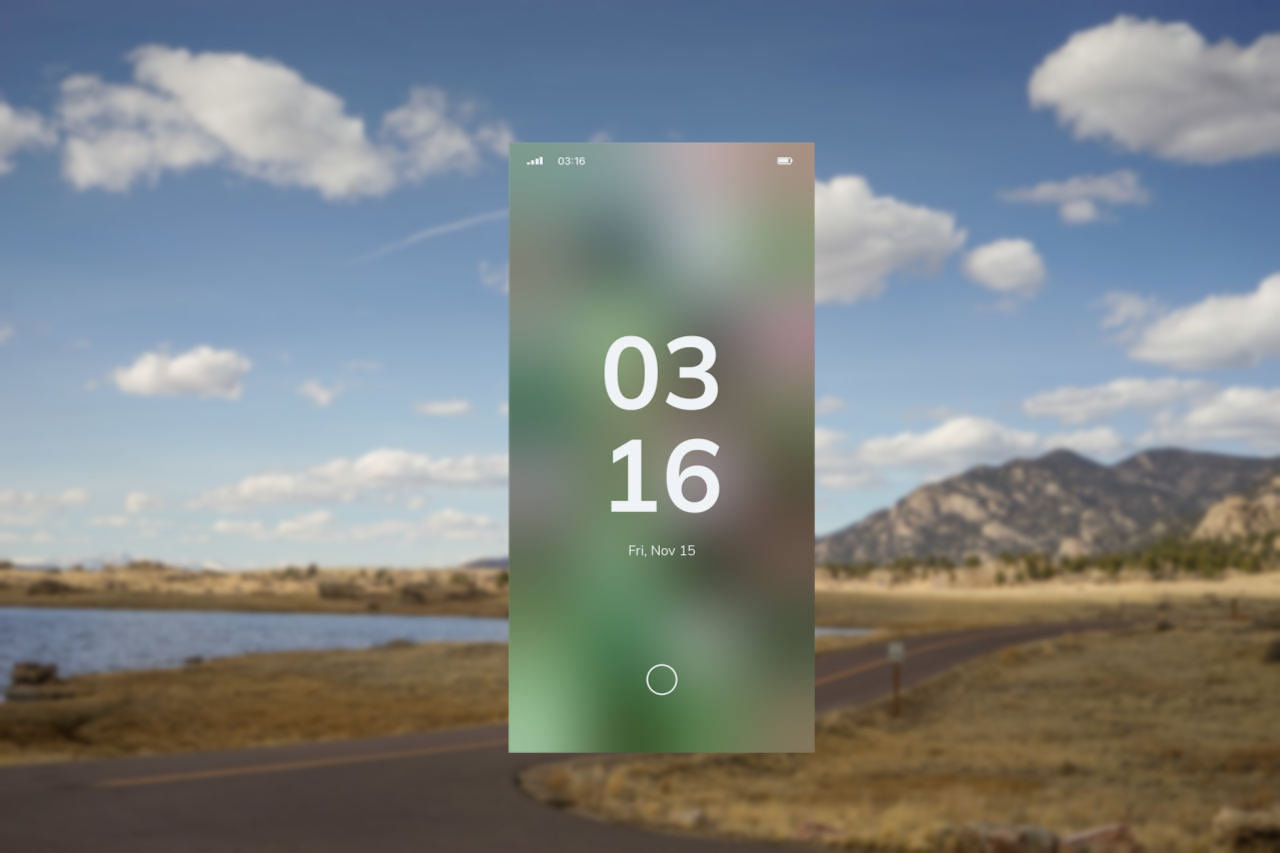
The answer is 3:16
